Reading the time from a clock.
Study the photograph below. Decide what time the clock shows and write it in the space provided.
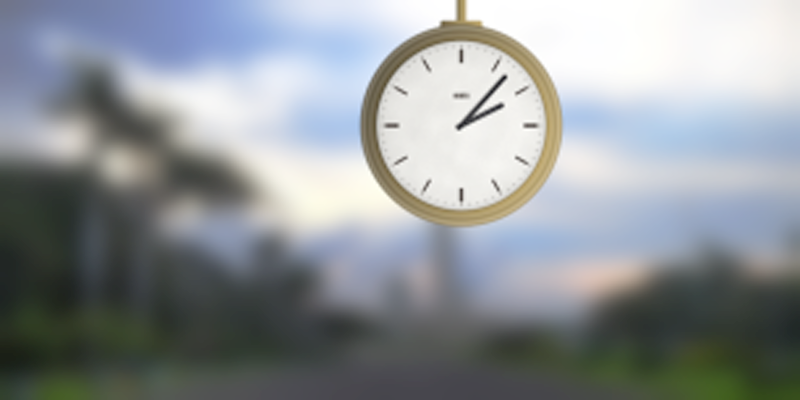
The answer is 2:07
